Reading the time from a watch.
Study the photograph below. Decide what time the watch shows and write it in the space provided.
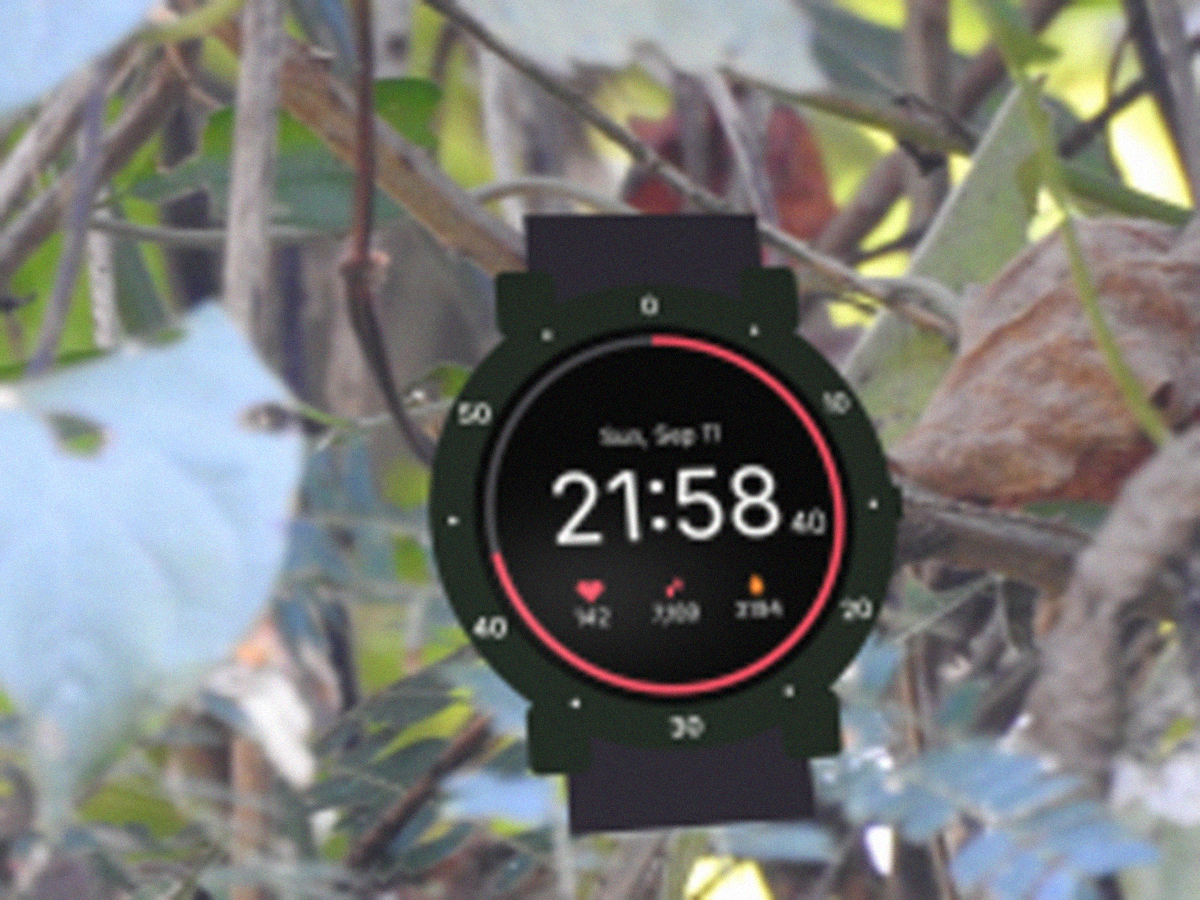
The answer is 21:58
